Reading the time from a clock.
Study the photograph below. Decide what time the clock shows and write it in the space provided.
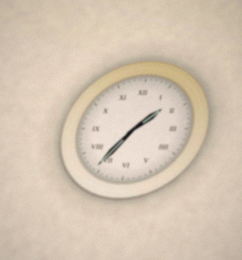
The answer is 1:36
